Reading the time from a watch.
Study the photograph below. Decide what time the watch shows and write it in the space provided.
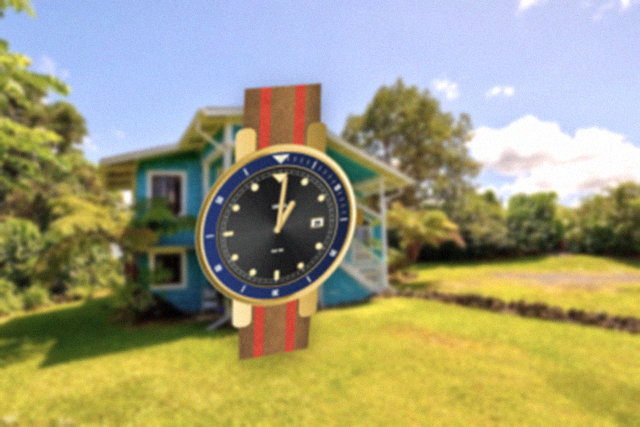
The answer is 1:01
